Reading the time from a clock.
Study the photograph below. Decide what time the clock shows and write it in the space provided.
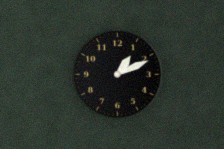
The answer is 1:11
